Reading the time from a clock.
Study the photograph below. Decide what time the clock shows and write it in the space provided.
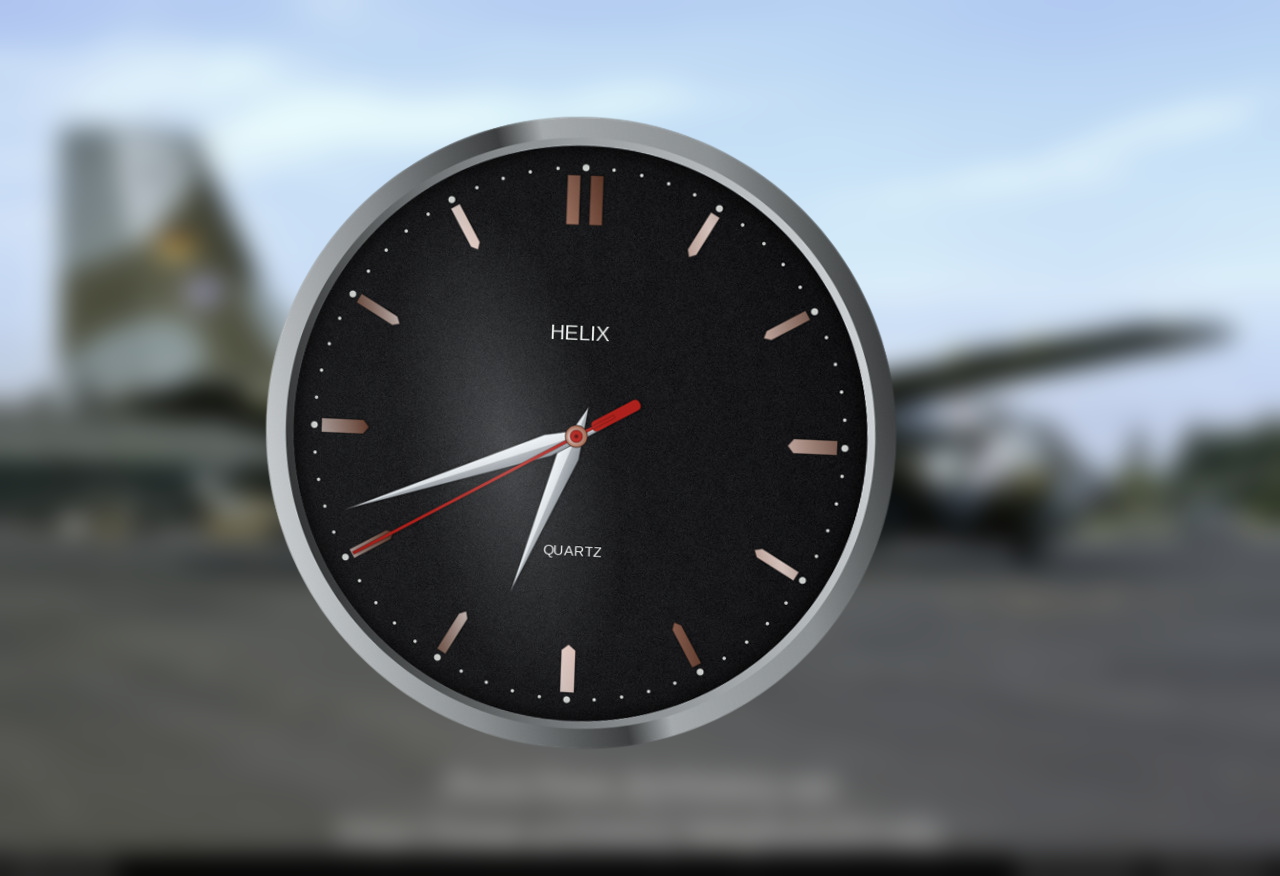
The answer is 6:41:40
